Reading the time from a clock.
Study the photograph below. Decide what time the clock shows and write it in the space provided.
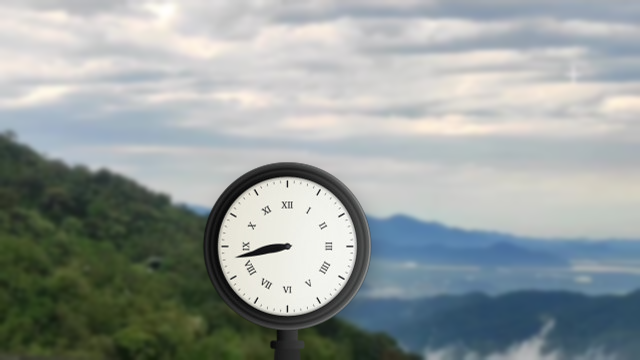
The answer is 8:43
